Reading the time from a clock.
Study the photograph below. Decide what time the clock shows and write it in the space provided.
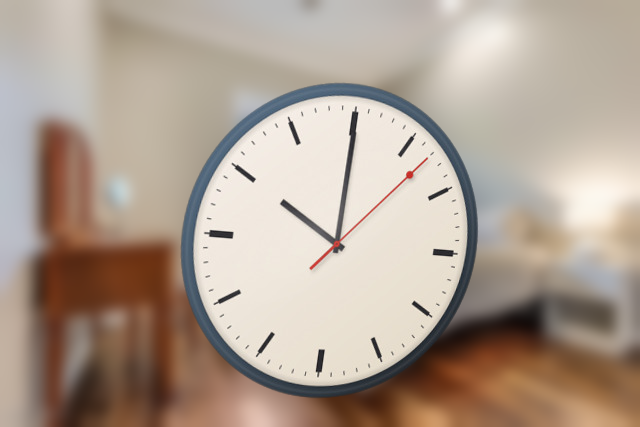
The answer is 10:00:07
